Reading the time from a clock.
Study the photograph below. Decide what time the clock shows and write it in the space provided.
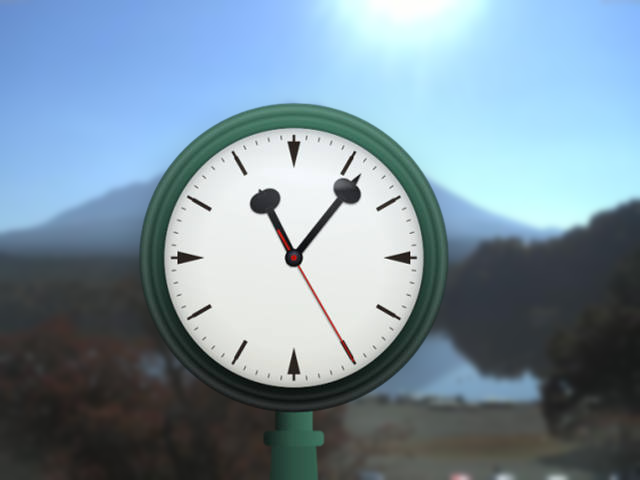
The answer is 11:06:25
